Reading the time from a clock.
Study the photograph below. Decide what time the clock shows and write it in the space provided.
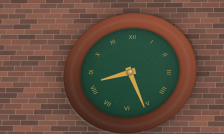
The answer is 8:26
